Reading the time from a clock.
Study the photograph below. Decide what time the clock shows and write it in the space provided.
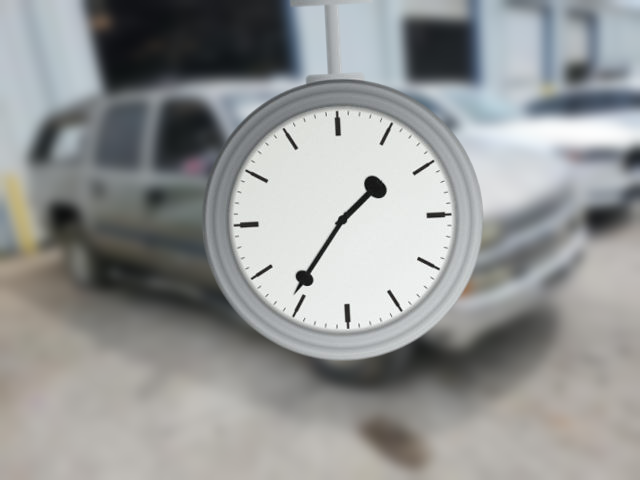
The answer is 1:36
